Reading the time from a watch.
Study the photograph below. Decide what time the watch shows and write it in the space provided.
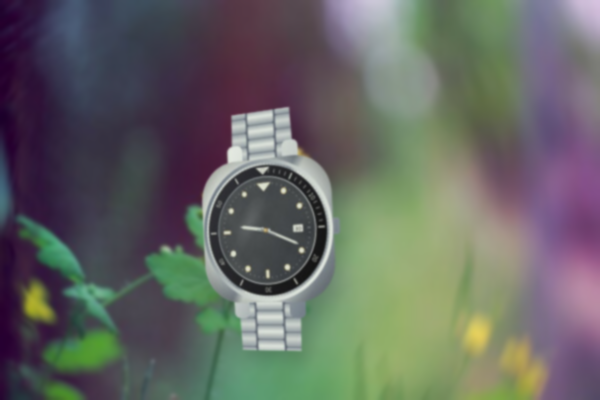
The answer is 9:19
